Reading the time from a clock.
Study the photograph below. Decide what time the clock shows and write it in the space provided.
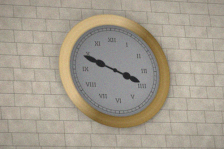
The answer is 3:49
